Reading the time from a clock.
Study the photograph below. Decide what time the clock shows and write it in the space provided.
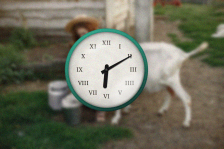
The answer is 6:10
